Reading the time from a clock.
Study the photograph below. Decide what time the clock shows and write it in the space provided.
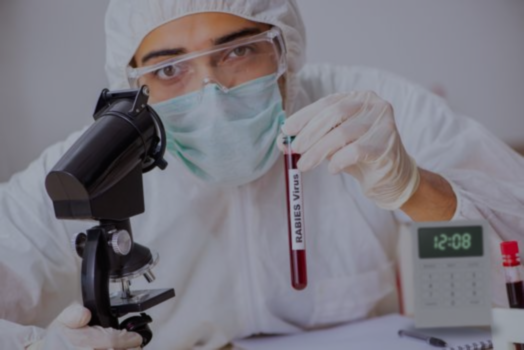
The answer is 12:08
